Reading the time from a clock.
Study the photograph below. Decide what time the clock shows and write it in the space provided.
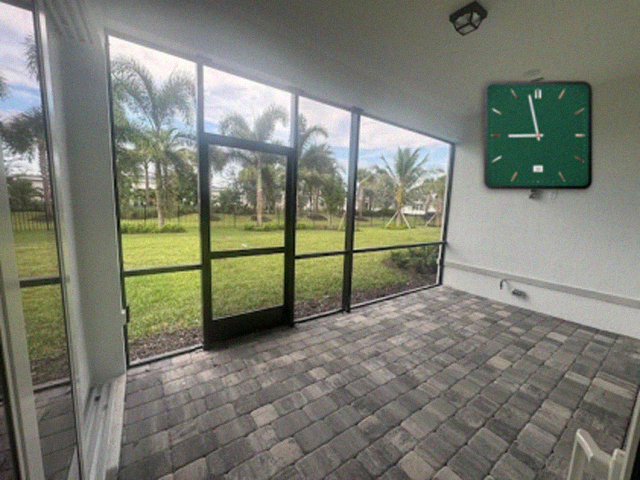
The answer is 8:58
